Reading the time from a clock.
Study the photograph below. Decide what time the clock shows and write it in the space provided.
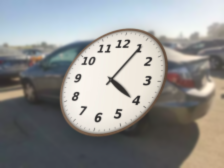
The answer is 4:05
